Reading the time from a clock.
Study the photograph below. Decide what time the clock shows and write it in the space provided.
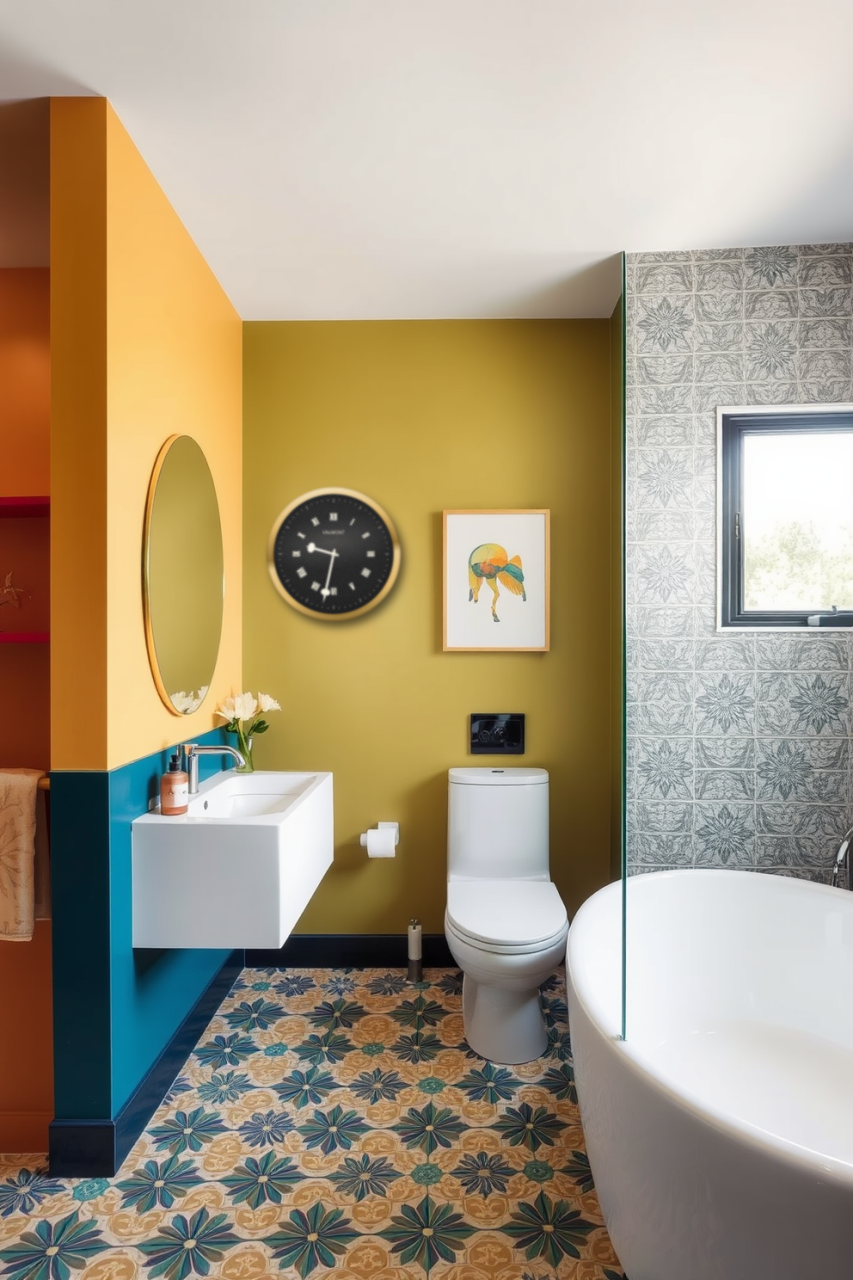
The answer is 9:32
